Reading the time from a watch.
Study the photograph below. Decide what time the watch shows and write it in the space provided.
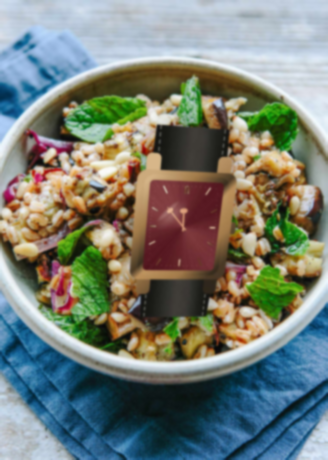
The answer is 11:53
